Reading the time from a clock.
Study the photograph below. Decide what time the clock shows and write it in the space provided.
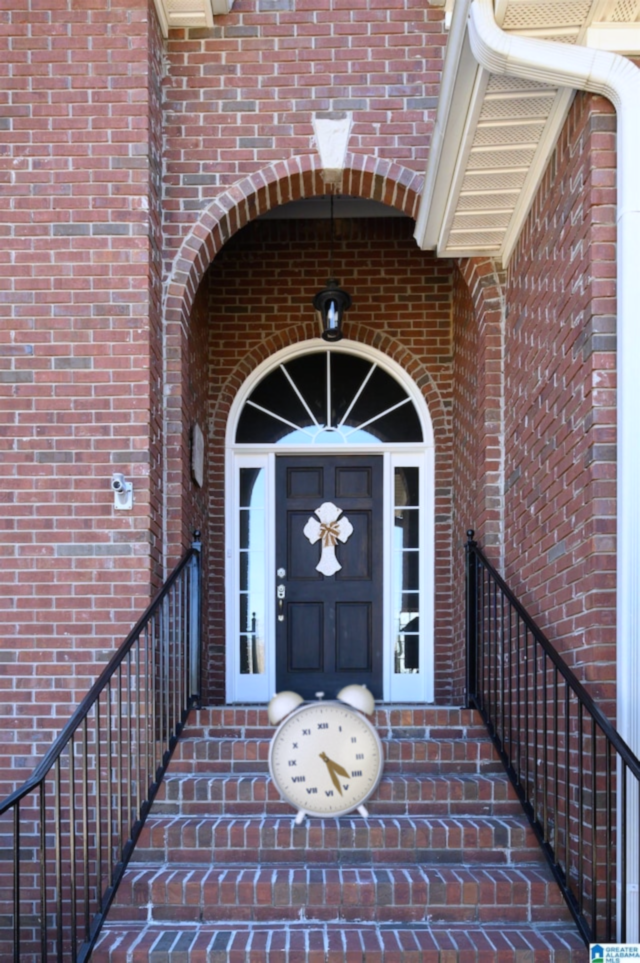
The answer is 4:27
